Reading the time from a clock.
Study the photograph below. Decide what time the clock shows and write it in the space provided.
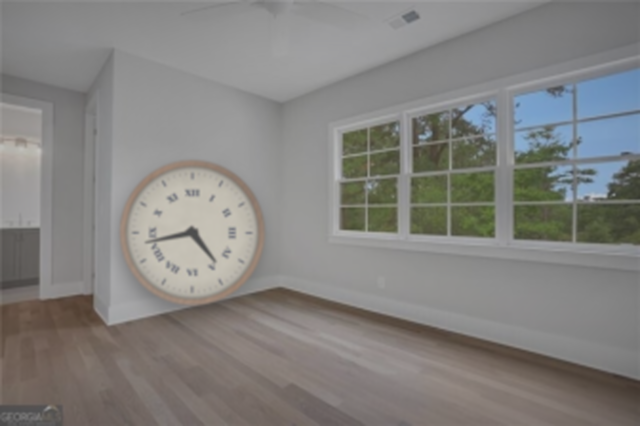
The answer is 4:43
